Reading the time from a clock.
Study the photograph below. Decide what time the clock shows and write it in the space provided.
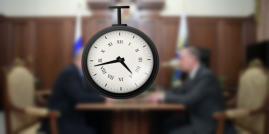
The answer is 4:43
